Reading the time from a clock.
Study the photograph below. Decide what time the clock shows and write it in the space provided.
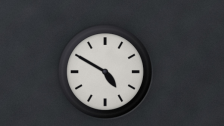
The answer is 4:50
